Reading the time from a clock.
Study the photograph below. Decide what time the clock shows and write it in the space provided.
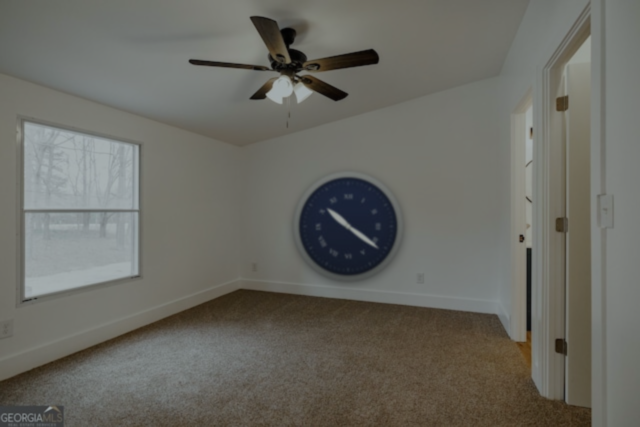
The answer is 10:21
